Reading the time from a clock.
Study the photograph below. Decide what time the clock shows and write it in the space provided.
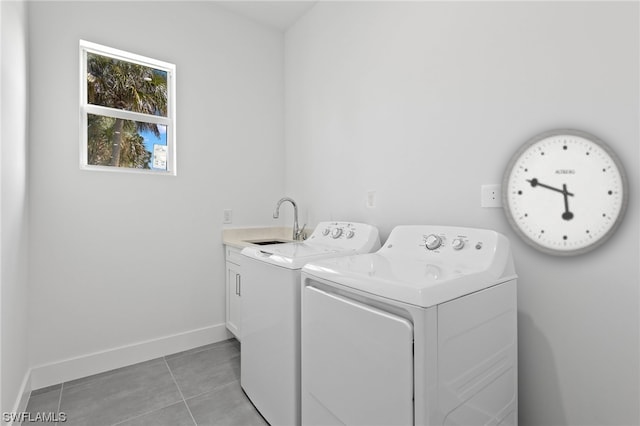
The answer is 5:48
